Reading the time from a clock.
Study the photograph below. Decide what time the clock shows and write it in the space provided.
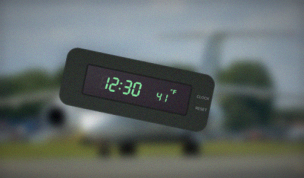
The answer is 12:30
